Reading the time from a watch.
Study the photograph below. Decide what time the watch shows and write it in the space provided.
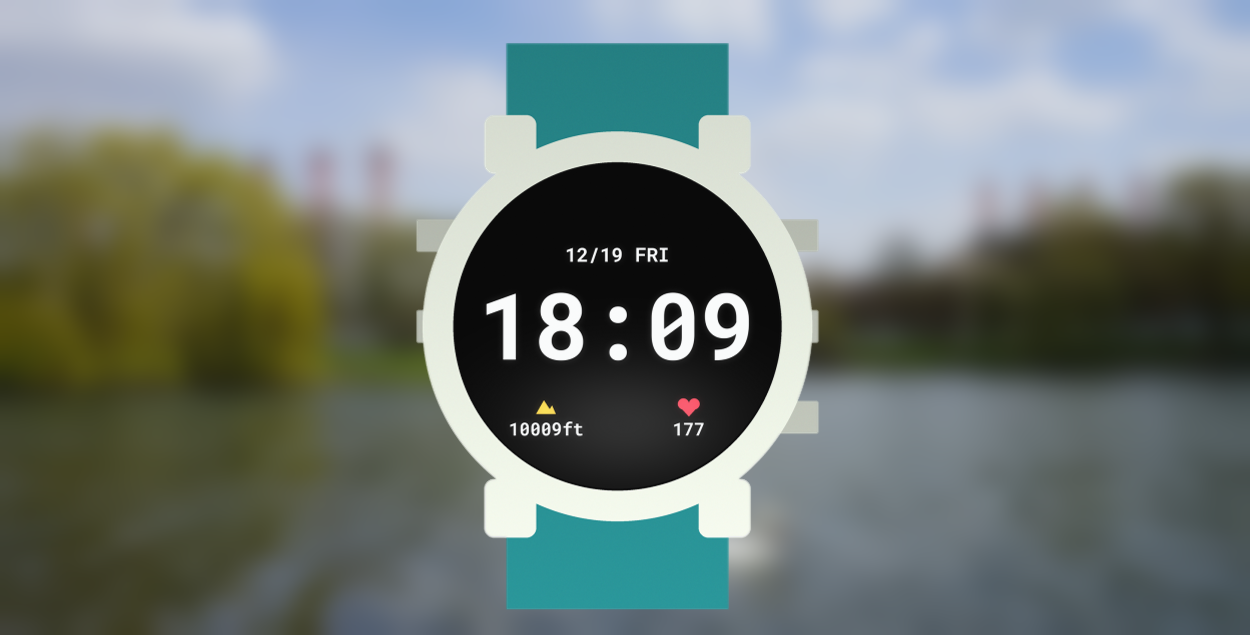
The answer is 18:09
